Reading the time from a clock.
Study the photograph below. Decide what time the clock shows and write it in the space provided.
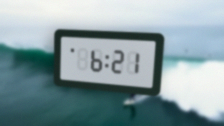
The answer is 6:21
